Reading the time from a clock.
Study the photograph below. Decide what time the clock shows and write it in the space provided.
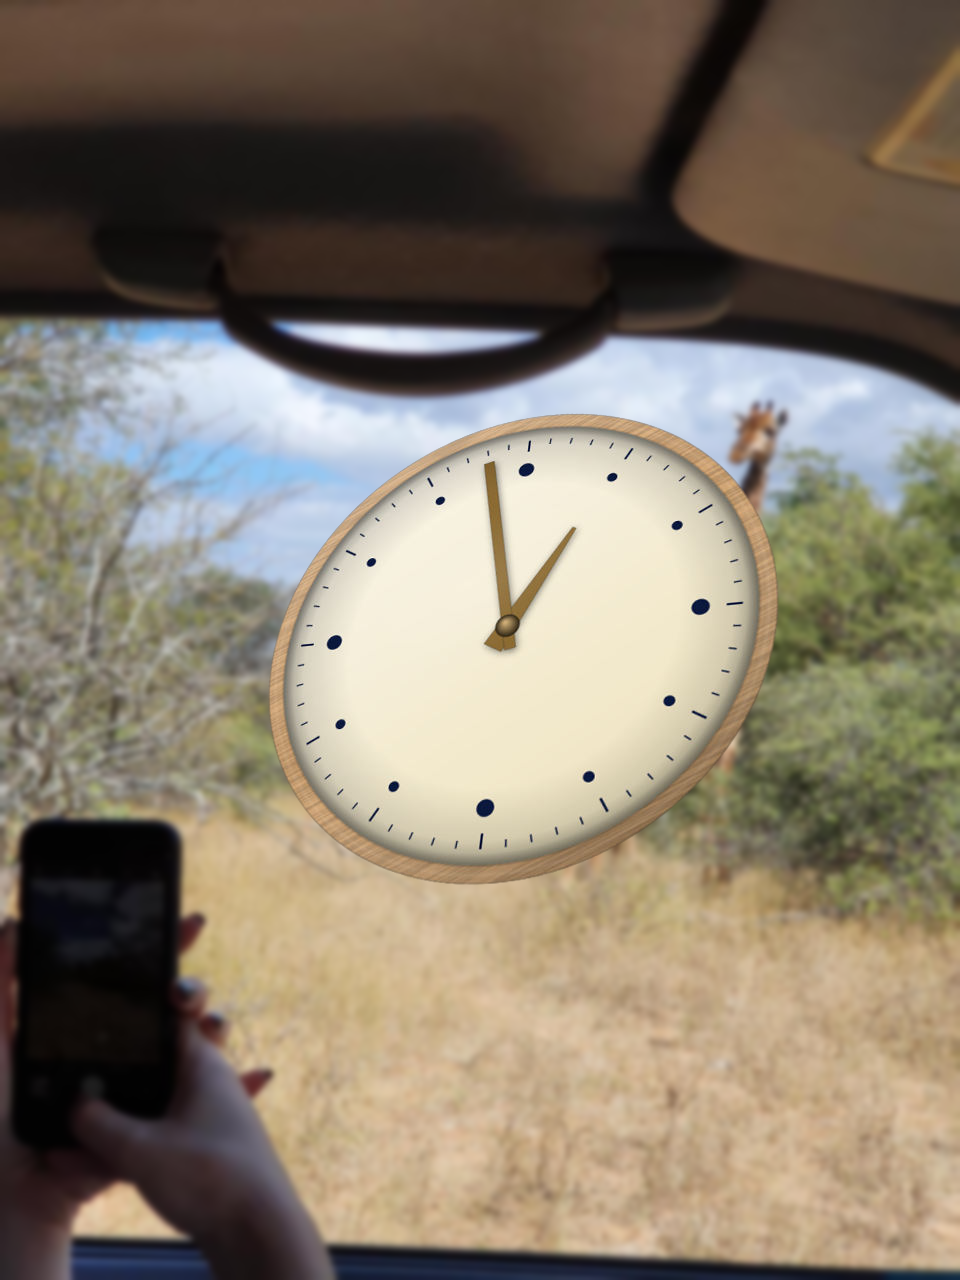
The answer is 12:58
